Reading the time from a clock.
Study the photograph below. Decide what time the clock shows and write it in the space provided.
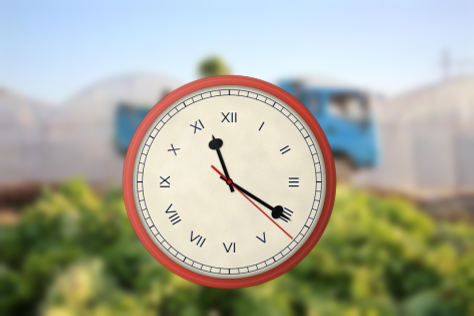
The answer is 11:20:22
